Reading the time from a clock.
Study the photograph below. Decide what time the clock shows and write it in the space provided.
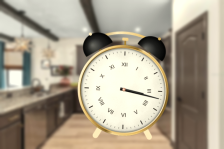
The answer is 3:17
